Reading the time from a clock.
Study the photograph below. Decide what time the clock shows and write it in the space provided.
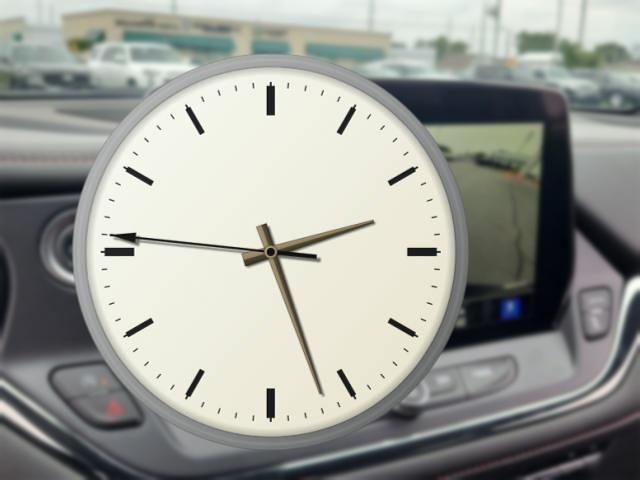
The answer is 2:26:46
